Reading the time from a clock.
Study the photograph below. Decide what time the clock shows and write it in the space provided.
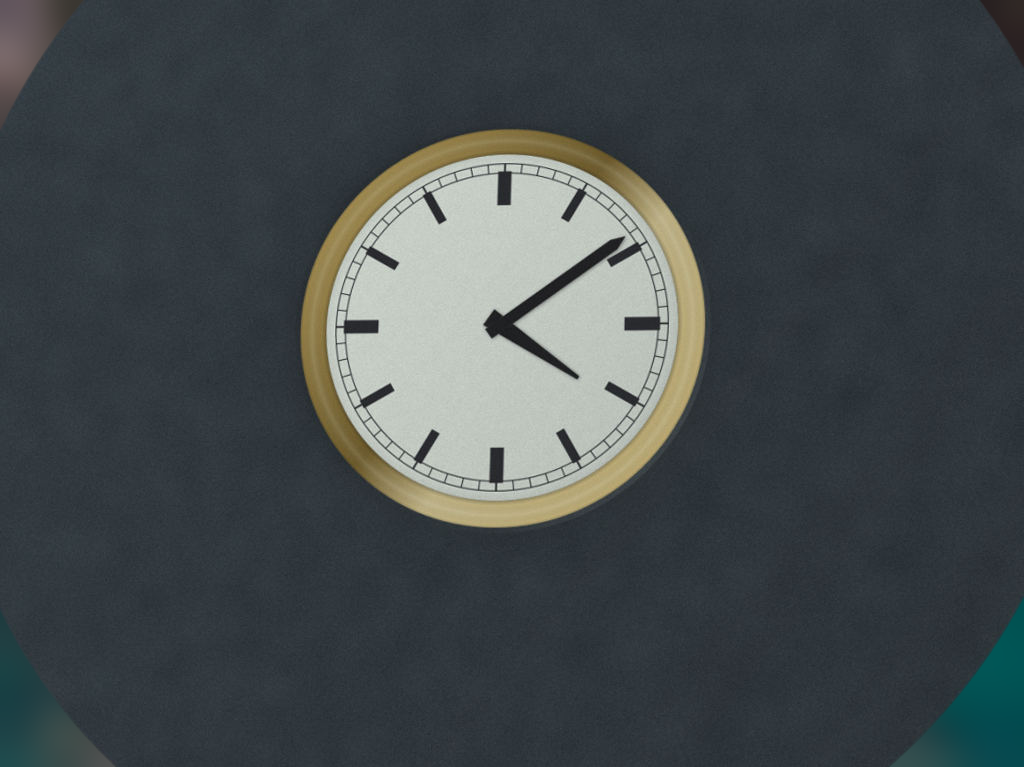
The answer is 4:09
